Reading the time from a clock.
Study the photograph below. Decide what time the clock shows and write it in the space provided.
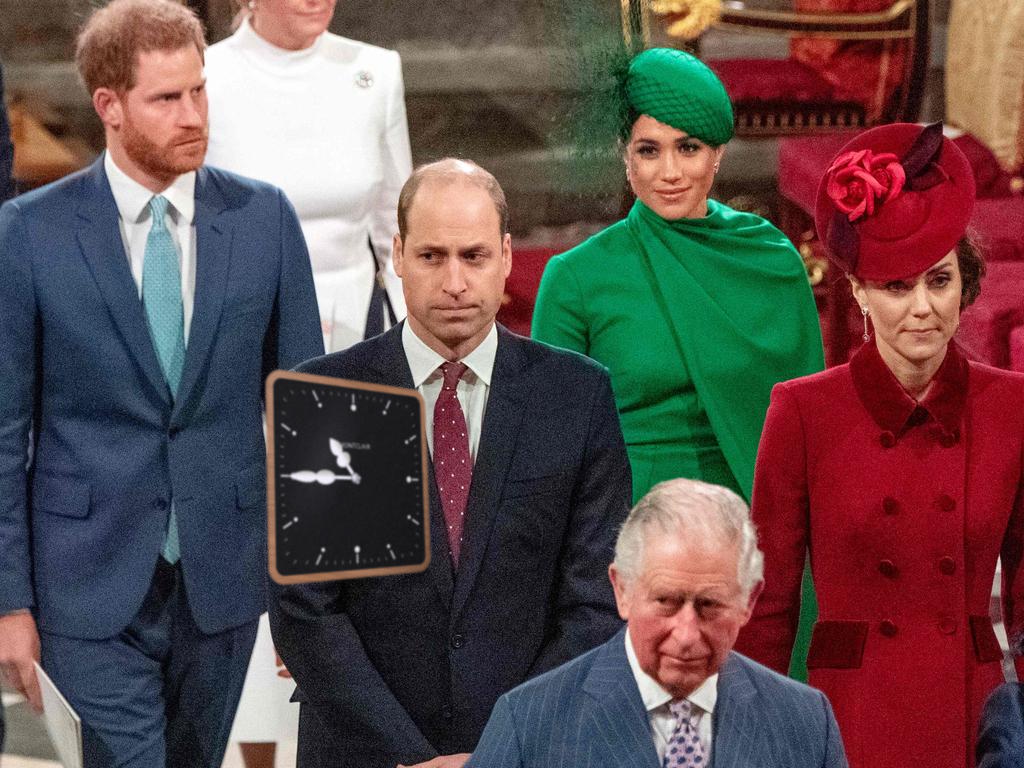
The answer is 10:45
